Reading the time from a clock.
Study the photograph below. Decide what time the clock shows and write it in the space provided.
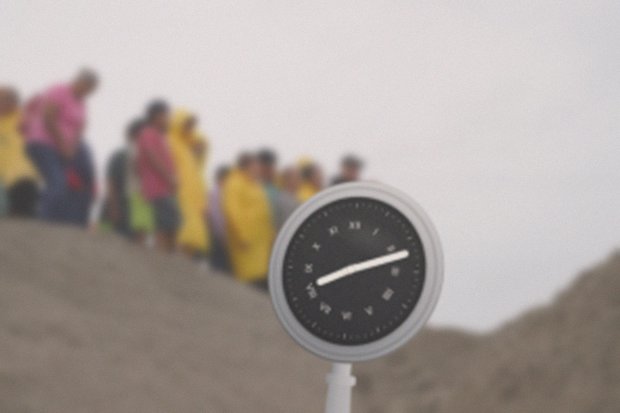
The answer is 8:12
